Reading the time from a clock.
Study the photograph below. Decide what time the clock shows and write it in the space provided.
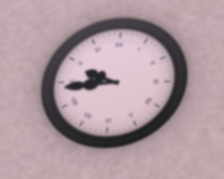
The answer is 9:44
